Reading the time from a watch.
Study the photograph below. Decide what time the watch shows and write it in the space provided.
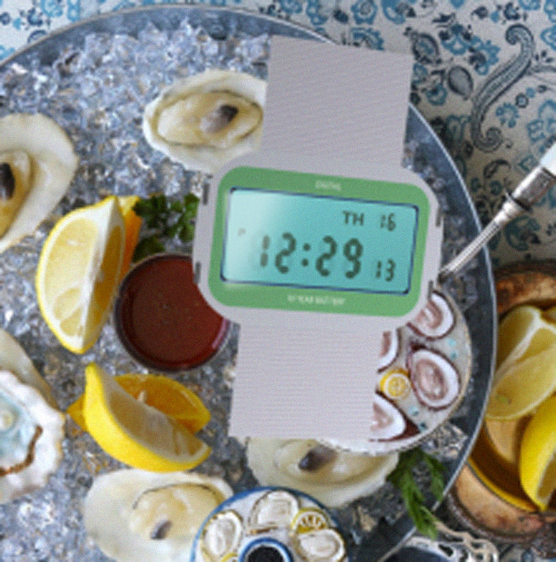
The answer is 12:29:13
